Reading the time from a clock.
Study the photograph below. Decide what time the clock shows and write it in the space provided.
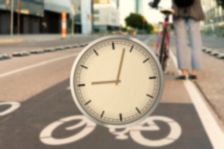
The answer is 9:03
